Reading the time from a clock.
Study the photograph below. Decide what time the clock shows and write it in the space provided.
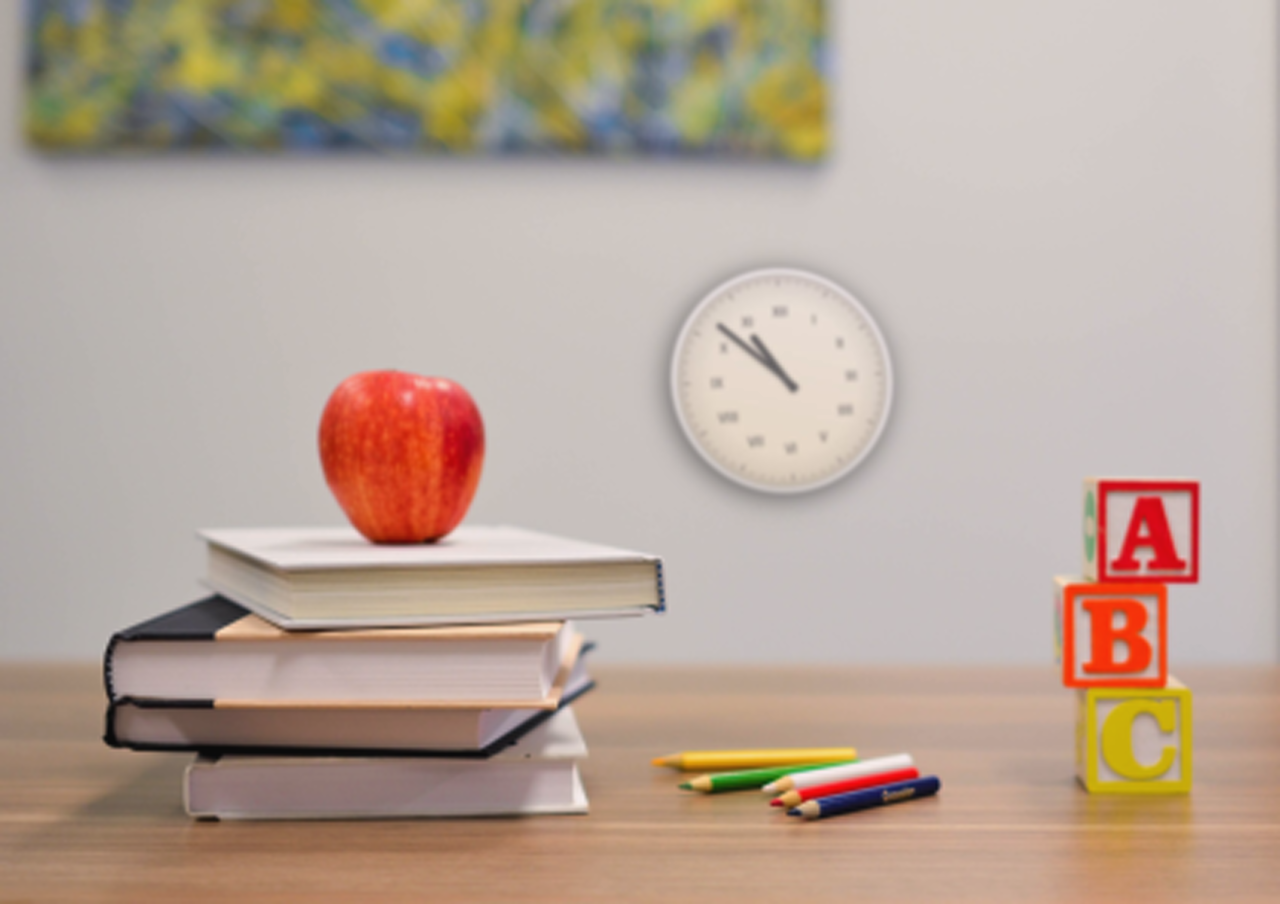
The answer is 10:52
